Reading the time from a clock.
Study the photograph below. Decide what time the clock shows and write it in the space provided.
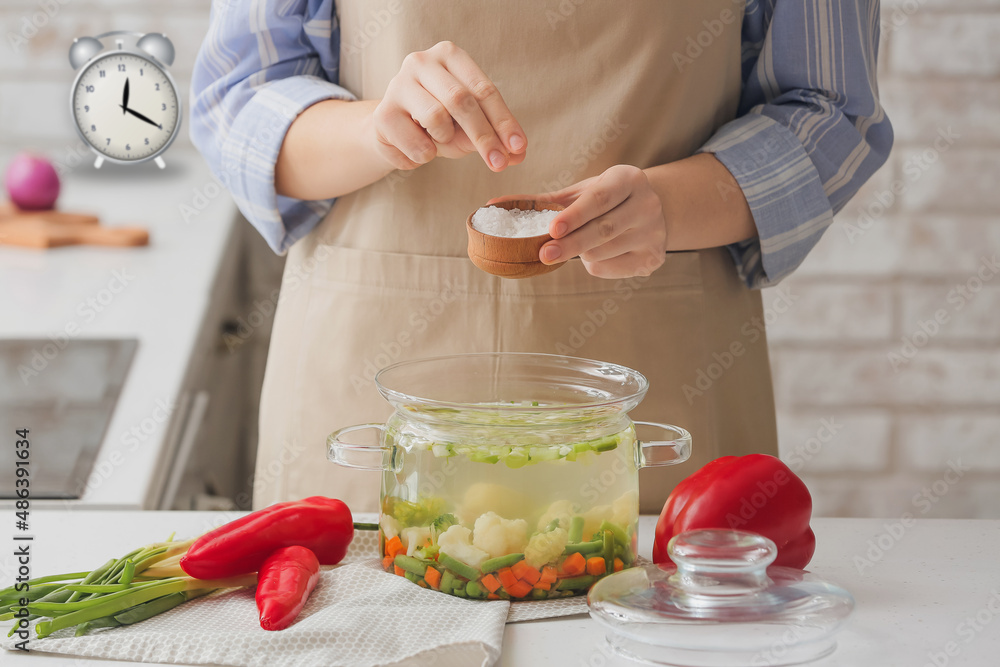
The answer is 12:20
